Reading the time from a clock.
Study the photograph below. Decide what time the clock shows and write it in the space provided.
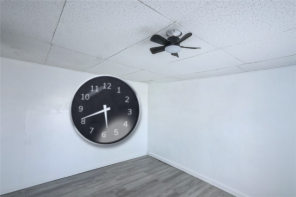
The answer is 5:41
